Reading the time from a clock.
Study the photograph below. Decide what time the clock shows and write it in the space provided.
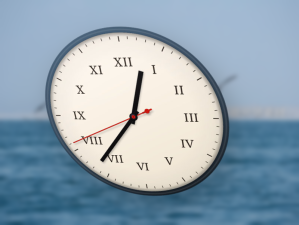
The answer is 12:36:41
